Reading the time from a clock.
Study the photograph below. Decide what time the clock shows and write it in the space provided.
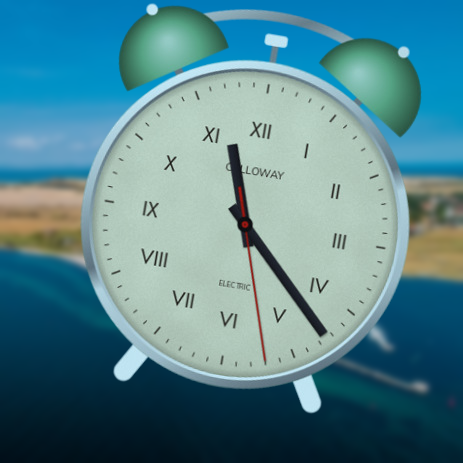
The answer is 11:22:27
